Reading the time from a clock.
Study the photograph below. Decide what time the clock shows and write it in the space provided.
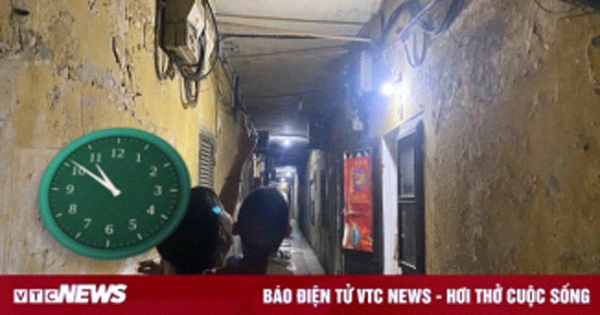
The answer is 10:51
